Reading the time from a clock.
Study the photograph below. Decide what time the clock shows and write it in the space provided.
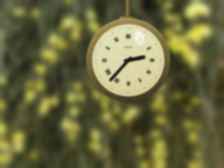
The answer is 2:37
